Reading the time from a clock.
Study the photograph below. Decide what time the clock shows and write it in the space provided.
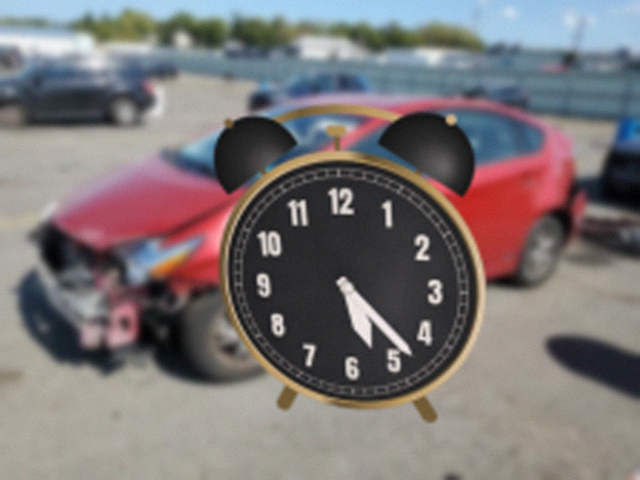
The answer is 5:23
